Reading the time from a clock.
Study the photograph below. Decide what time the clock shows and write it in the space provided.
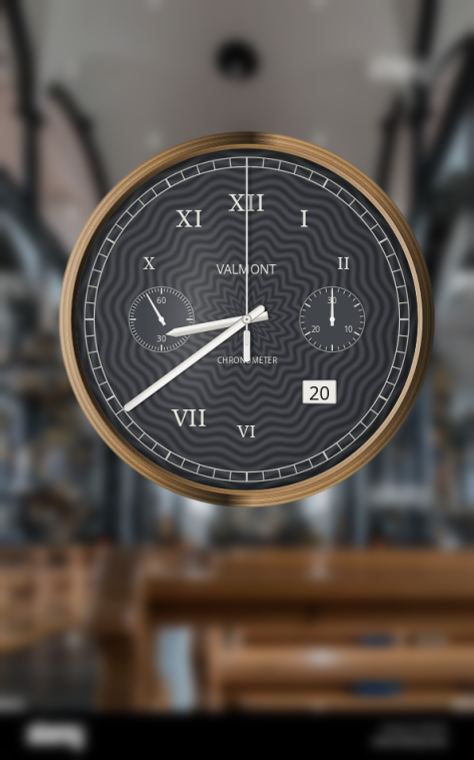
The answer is 8:38:55
